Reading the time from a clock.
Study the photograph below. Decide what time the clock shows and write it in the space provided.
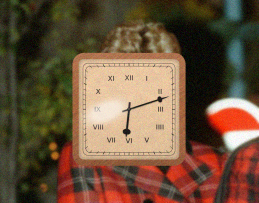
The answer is 6:12
